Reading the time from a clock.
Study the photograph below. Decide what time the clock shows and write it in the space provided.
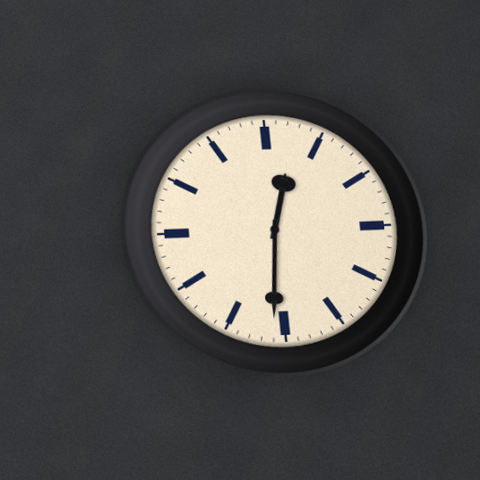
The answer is 12:31
